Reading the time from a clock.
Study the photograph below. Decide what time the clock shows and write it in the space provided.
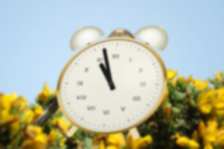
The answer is 10:57
